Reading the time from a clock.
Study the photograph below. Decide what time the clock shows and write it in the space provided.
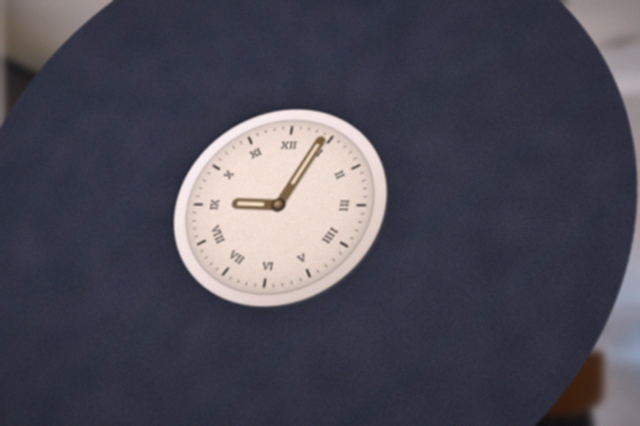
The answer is 9:04
